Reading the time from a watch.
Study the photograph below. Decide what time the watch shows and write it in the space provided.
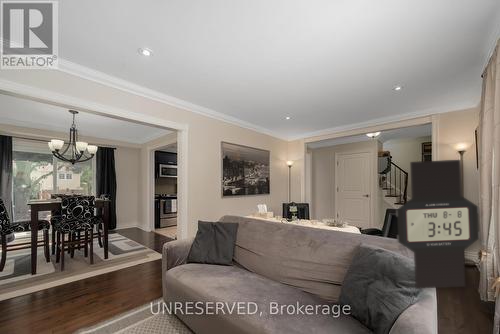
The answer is 3:45
